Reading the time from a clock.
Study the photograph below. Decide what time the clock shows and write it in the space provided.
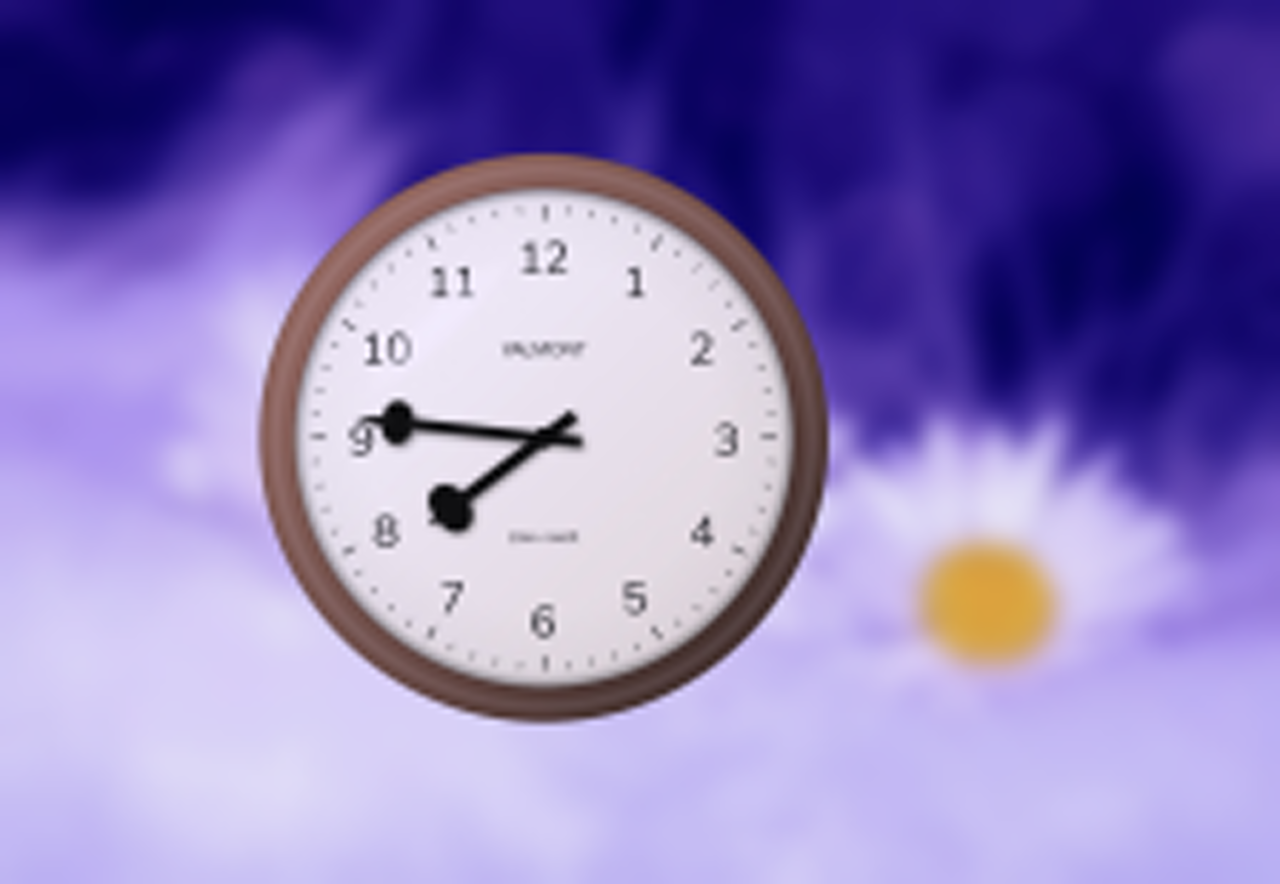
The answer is 7:46
